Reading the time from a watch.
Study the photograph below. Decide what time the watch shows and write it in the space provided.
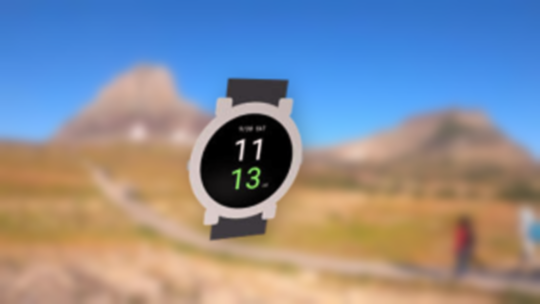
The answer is 11:13
